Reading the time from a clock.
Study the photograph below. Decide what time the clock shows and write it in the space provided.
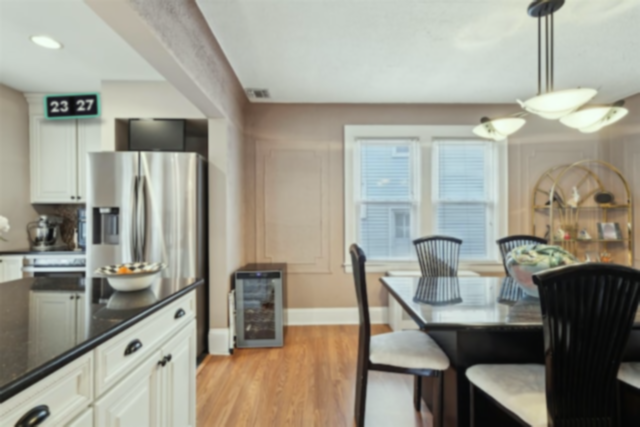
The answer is 23:27
